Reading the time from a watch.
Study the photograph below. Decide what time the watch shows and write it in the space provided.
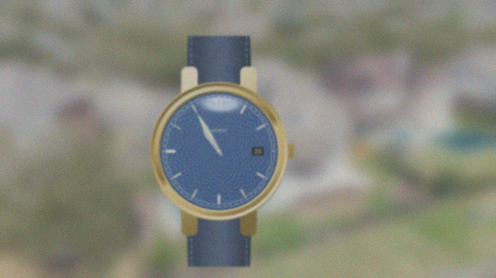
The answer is 10:55
